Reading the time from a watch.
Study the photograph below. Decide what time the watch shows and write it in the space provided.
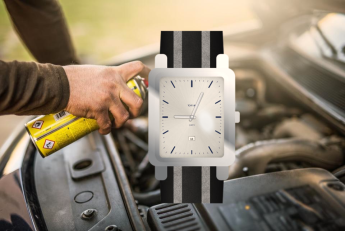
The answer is 9:04
